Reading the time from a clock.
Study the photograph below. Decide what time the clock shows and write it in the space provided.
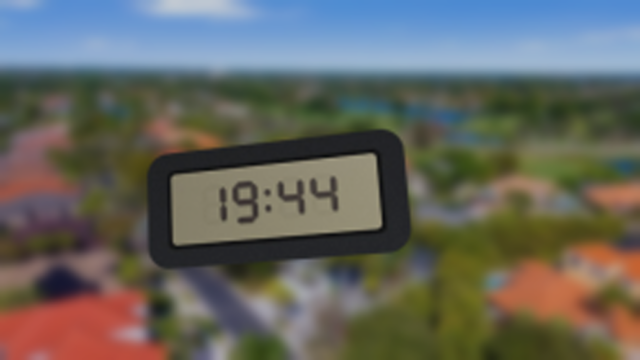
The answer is 19:44
